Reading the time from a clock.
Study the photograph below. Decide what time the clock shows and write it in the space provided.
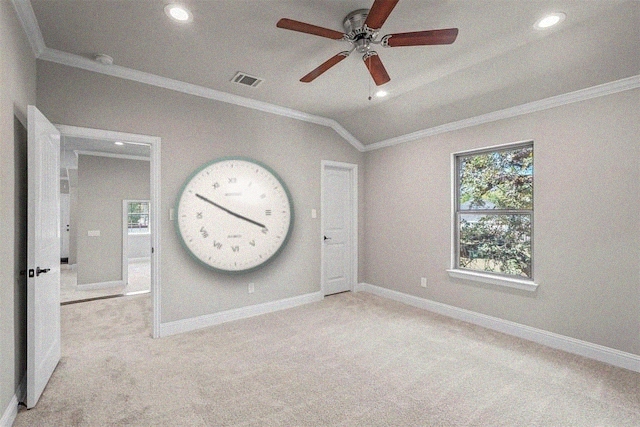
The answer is 3:50
